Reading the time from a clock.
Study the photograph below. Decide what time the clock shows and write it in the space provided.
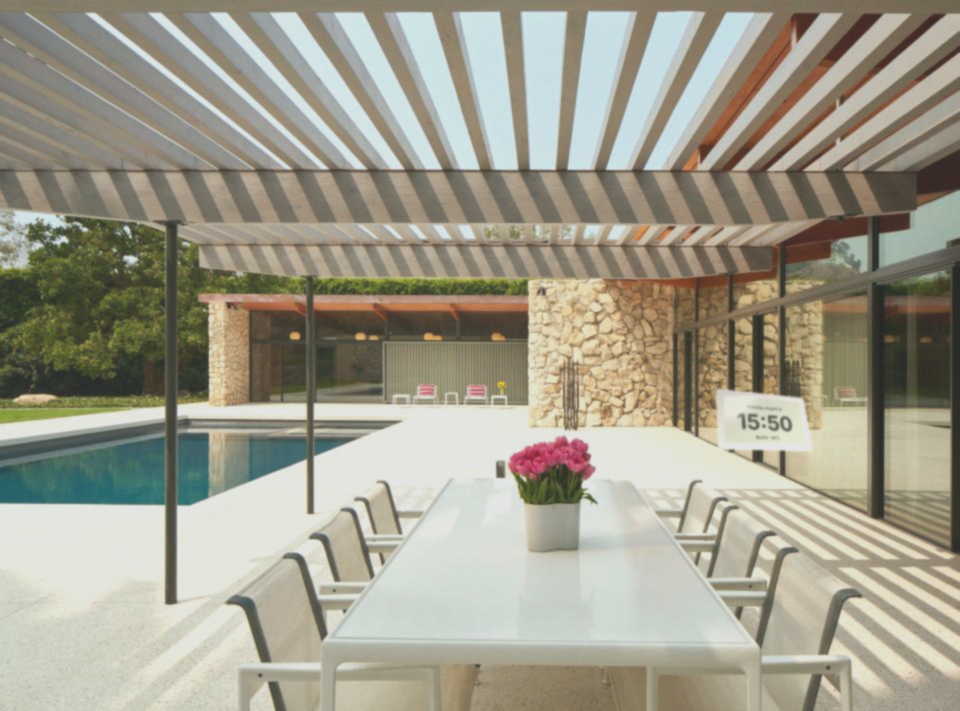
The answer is 15:50
